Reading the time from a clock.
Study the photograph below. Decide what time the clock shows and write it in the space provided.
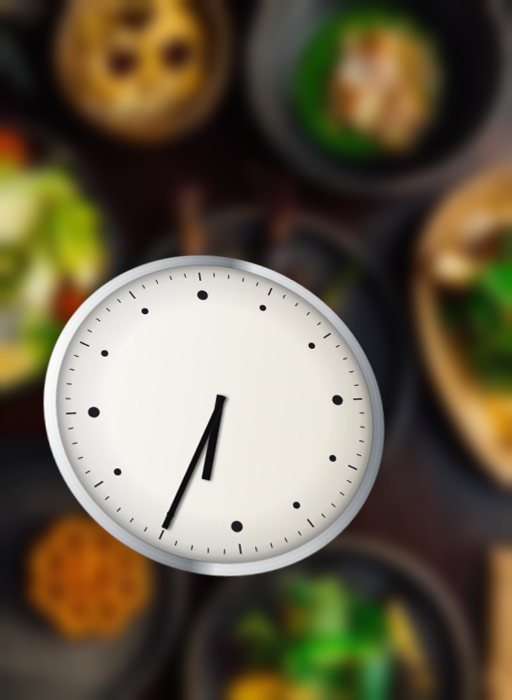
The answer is 6:35
